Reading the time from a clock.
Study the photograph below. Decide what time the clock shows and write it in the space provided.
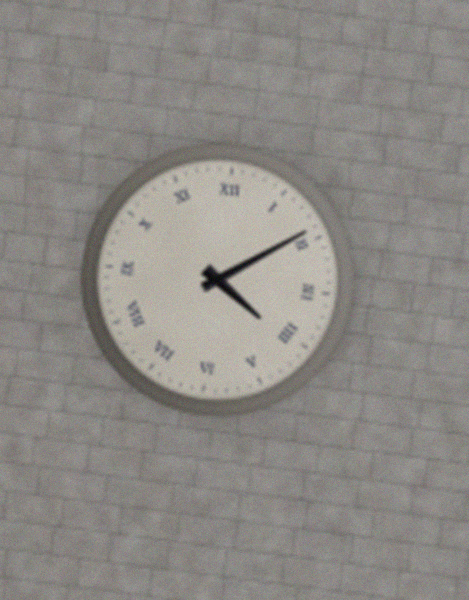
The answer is 4:09
